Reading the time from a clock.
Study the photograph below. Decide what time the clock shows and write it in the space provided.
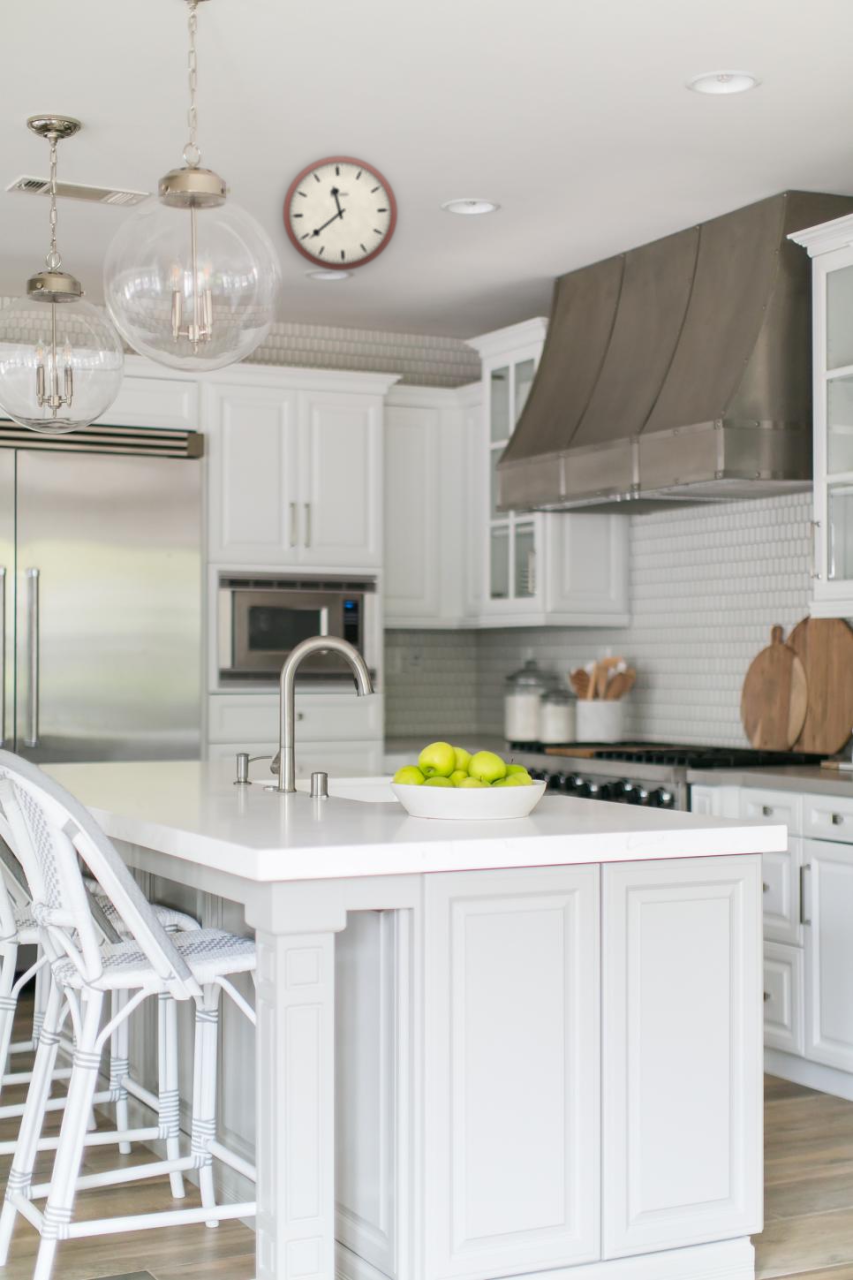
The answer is 11:39
